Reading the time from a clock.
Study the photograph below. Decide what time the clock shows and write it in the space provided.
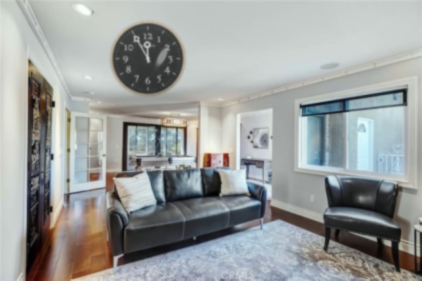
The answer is 11:55
